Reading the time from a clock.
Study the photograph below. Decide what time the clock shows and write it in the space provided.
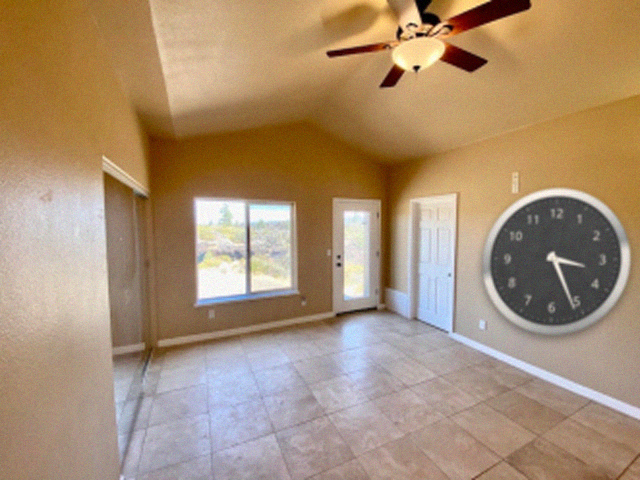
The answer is 3:26
